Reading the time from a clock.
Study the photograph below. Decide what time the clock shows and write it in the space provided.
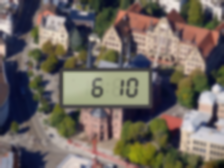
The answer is 6:10
